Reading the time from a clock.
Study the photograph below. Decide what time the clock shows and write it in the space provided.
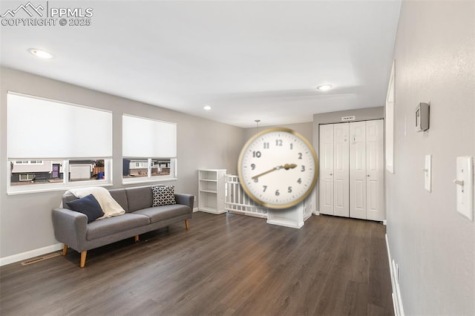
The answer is 2:41
